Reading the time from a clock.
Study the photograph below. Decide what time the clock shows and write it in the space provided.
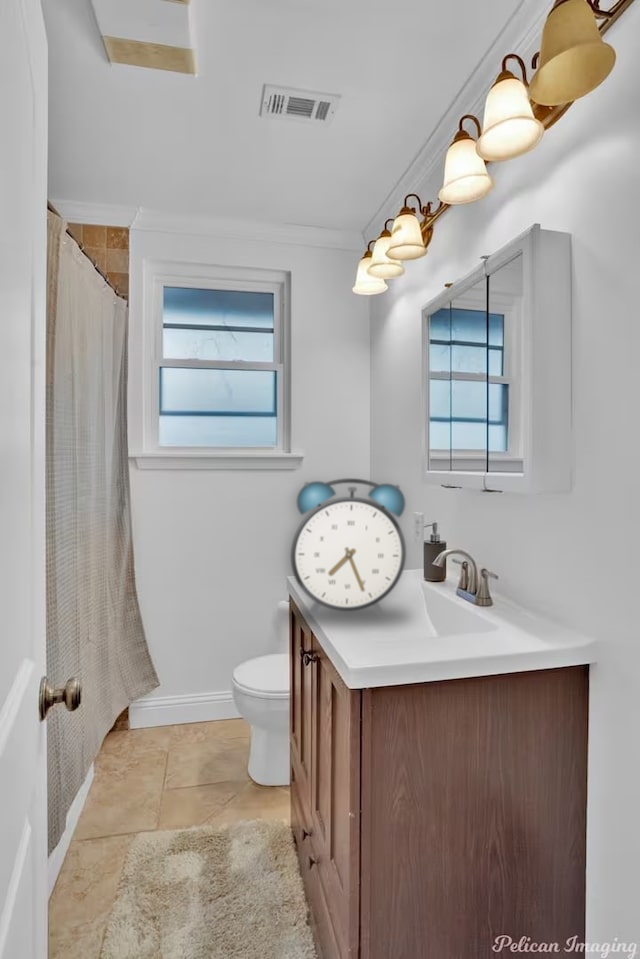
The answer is 7:26
